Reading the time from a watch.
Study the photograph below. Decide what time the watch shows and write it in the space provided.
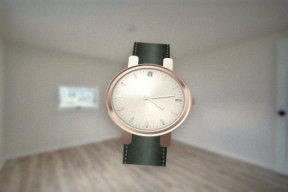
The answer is 4:13
